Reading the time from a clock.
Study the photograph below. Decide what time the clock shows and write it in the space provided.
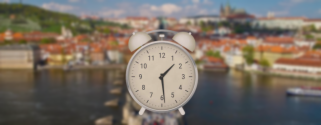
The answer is 1:29
